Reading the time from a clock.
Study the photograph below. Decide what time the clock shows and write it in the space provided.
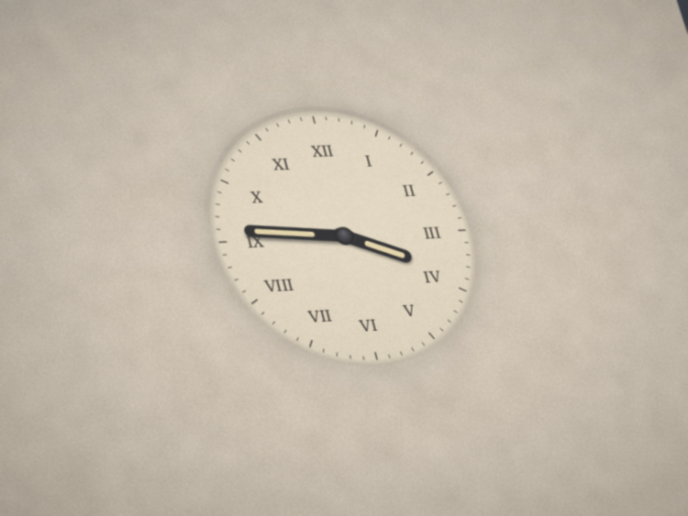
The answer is 3:46
